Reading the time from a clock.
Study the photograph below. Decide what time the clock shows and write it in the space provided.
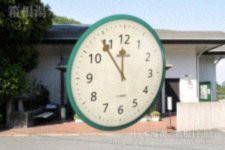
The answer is 11:54
